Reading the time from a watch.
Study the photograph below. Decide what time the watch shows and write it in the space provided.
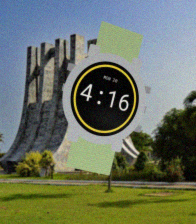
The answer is 4:16
